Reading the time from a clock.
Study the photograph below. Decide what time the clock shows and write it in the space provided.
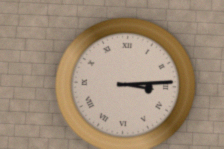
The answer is 3:14
